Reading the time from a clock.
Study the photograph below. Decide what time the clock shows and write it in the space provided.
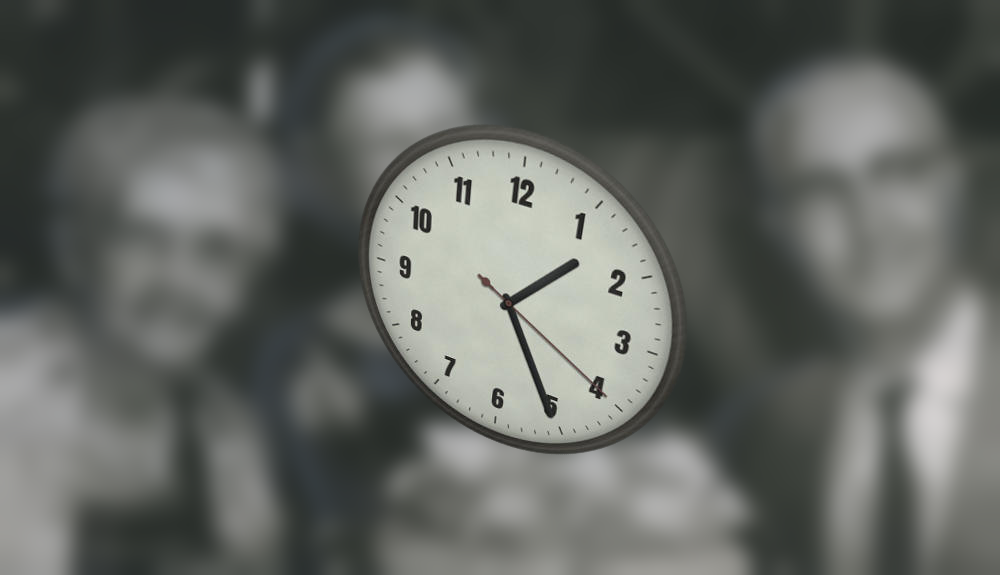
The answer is 1:25:20
